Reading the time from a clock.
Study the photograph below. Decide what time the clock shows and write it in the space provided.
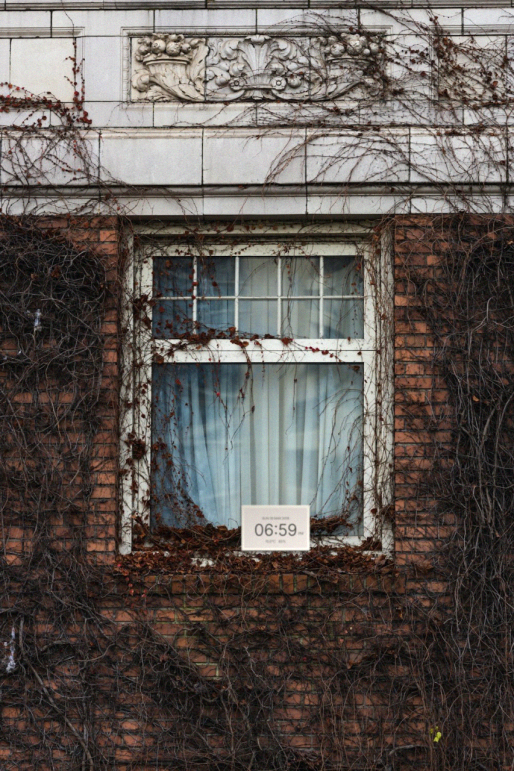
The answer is 6:59
